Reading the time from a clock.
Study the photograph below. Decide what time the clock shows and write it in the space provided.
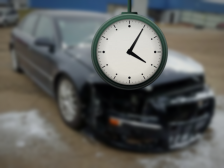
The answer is 4:05
